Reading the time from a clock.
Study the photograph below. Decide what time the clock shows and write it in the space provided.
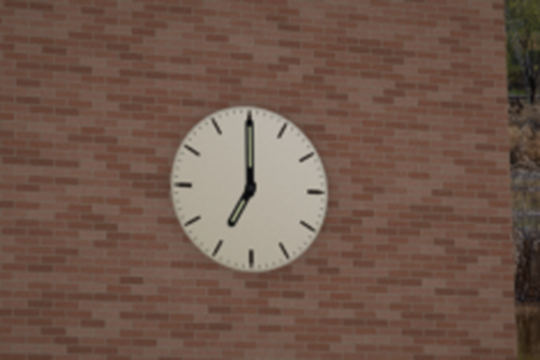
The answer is 7:00
